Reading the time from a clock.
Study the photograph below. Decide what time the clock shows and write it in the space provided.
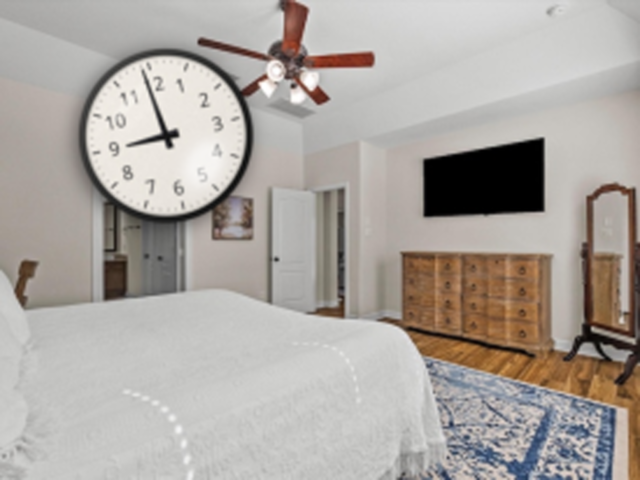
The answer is 8:59
